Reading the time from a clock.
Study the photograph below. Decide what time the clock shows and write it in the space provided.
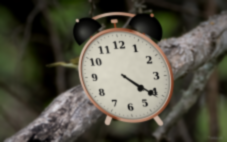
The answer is 4:21
